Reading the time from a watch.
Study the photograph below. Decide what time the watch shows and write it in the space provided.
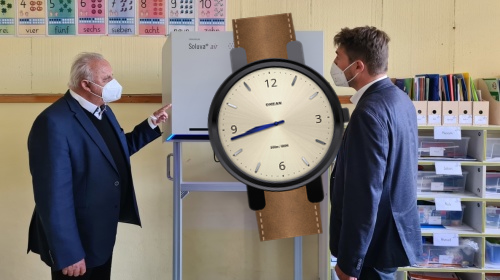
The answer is 8:43
